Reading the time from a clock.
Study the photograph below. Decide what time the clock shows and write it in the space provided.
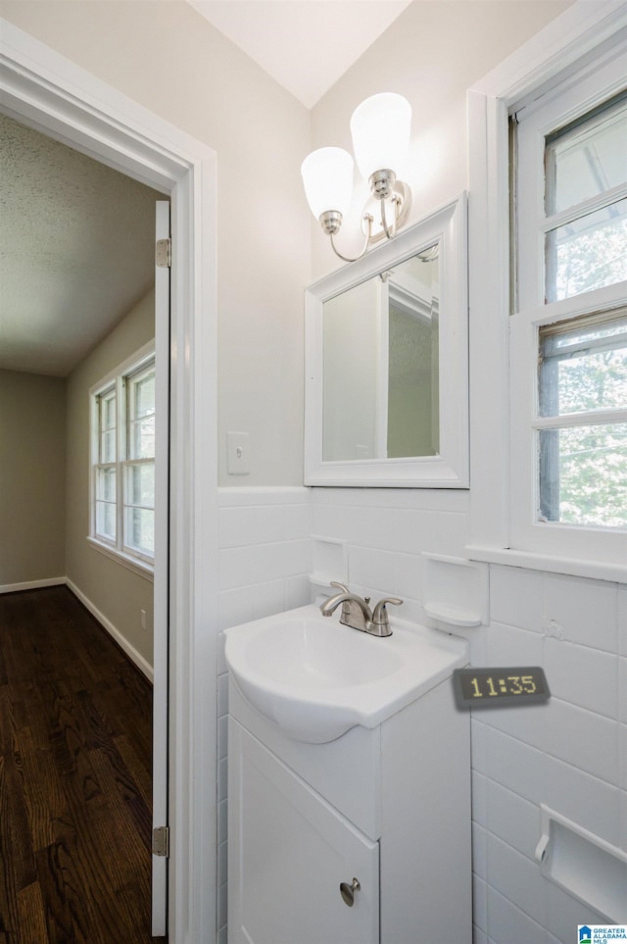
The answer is 11:35
